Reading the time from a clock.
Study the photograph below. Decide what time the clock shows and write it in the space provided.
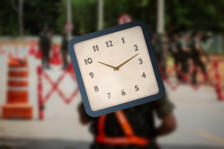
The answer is 10:12
